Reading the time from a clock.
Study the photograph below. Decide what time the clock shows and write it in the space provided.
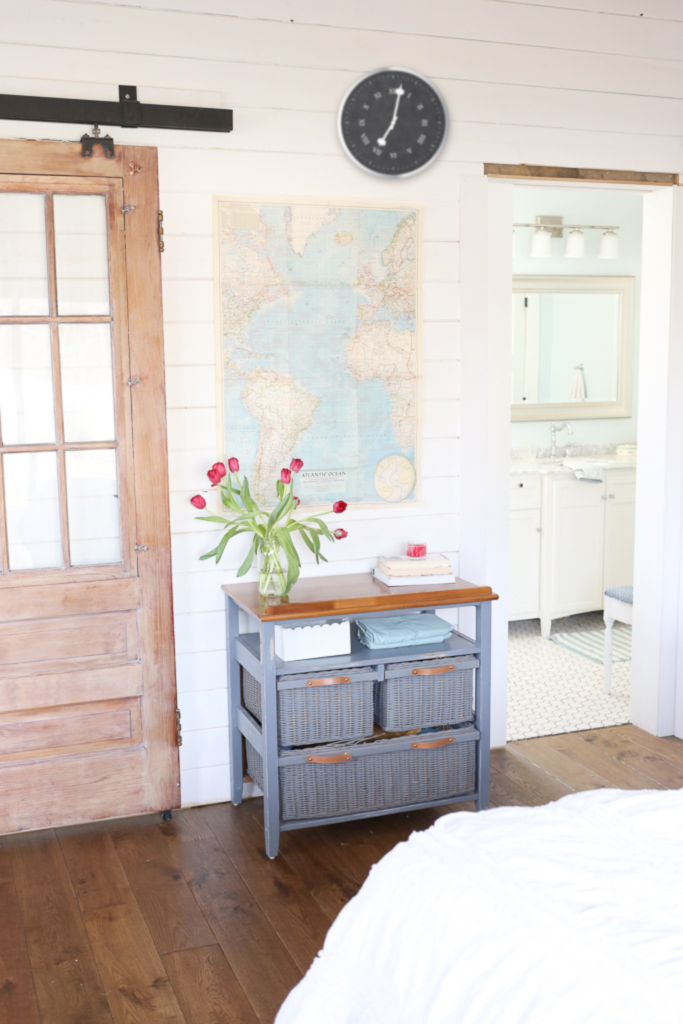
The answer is 7:02
